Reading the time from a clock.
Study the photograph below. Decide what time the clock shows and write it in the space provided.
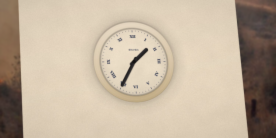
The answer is 1:35
